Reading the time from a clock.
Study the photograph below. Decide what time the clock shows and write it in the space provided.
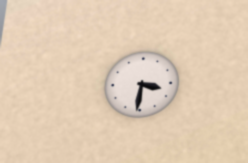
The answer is 3:31
